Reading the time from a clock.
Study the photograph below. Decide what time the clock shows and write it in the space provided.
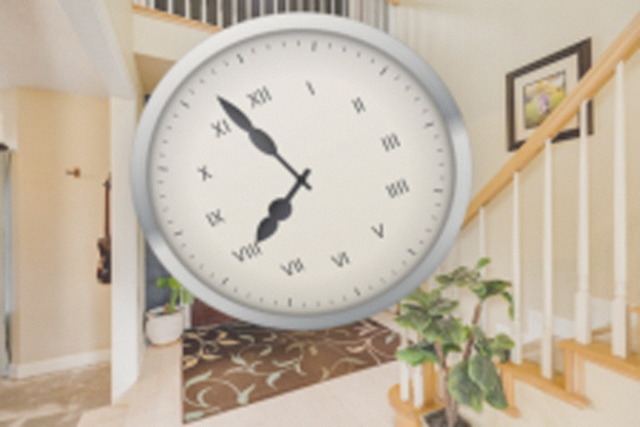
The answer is 7:57
